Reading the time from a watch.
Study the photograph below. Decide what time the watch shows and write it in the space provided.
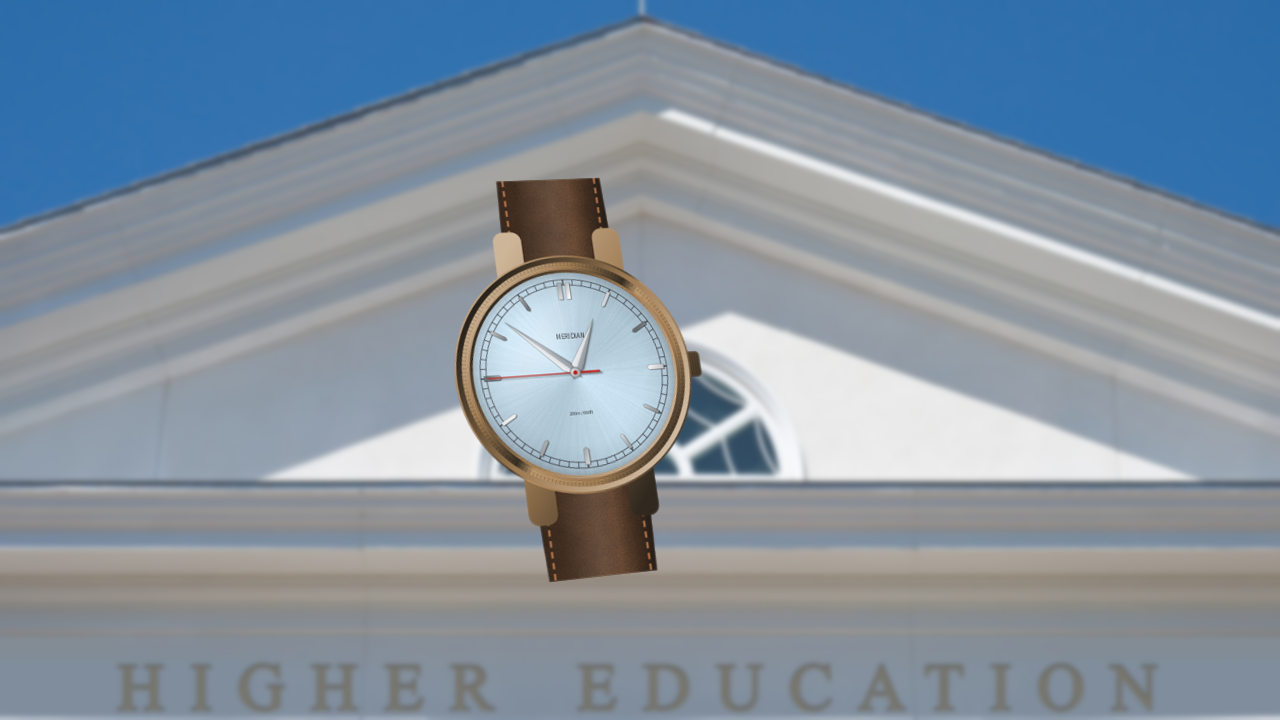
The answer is 12:51:45
